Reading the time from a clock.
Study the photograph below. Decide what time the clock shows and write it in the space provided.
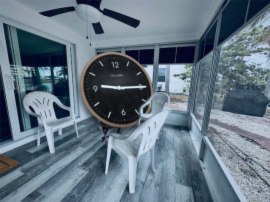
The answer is 9:15
